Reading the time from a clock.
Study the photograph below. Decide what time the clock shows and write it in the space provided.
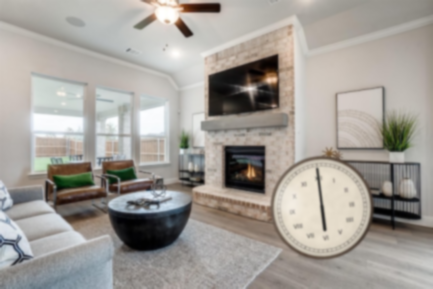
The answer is 6:00
